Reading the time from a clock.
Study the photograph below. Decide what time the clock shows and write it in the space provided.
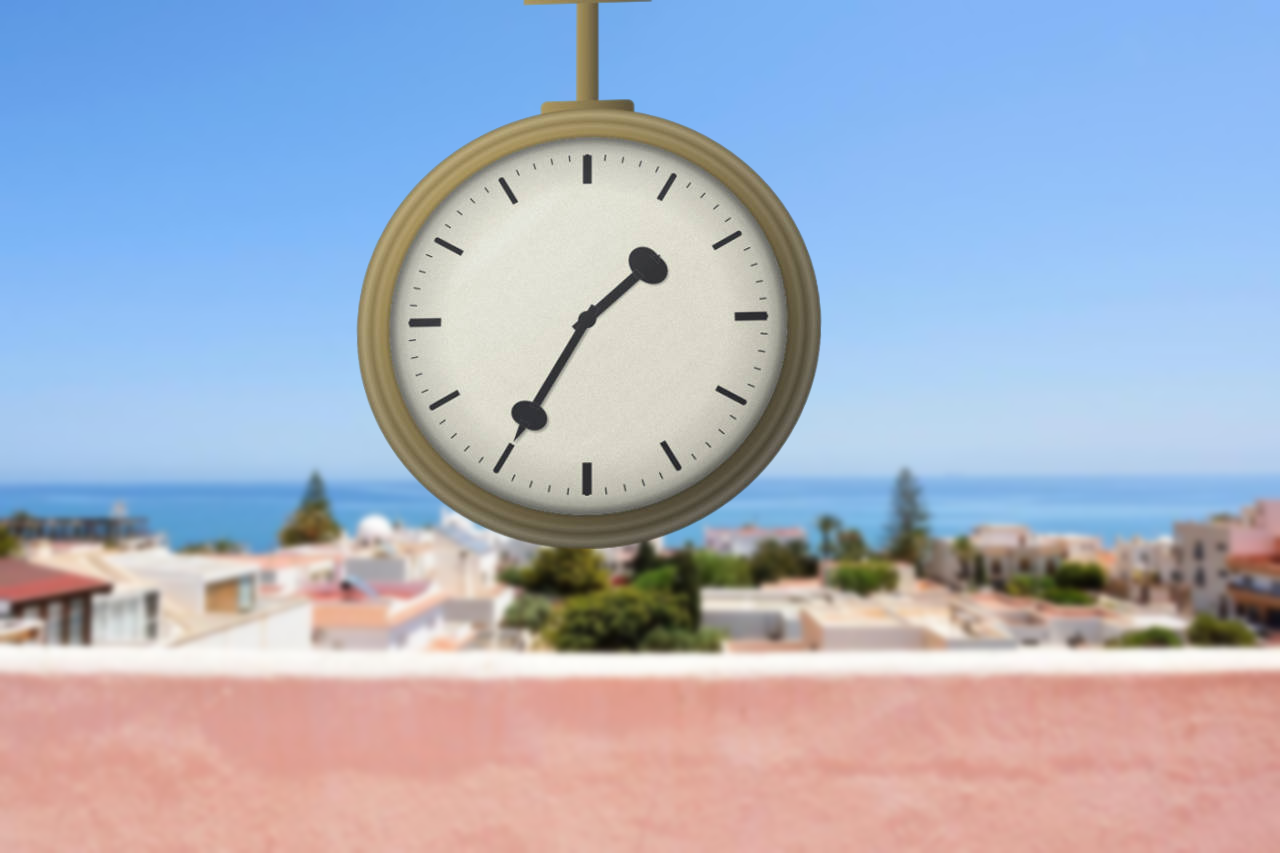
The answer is 1:35
